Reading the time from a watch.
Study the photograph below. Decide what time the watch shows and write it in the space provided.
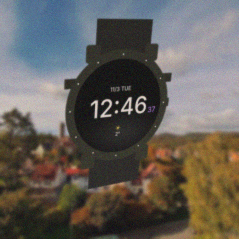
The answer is 12:46
